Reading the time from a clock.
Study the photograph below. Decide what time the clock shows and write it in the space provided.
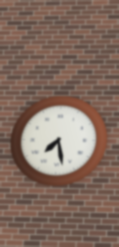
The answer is 7:28
